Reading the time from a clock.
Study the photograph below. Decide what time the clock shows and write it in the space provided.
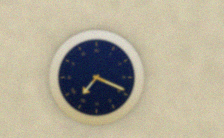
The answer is 7:19
